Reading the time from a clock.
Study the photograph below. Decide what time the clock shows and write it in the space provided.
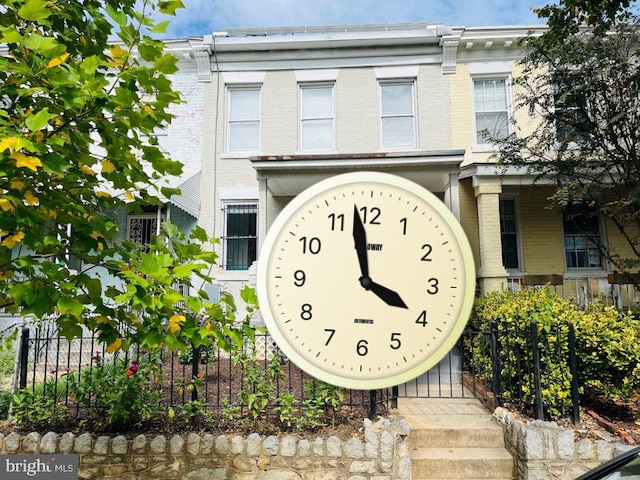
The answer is 3:58
